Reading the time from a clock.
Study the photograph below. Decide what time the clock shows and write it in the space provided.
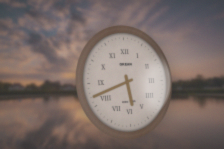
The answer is 5:42
